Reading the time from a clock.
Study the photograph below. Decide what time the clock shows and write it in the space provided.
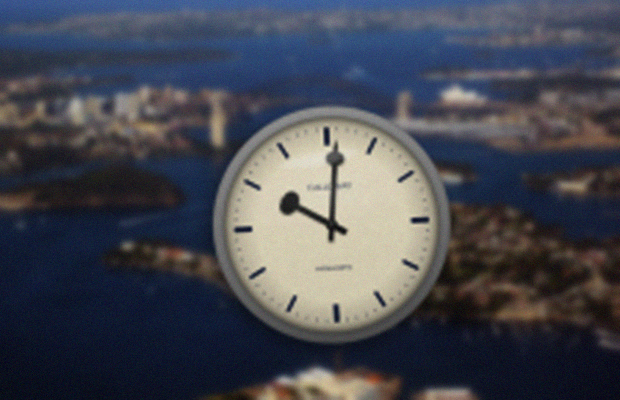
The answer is 10:01
